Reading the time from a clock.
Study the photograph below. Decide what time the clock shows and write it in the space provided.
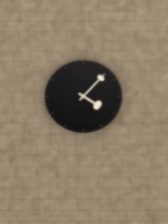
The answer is 4:07
